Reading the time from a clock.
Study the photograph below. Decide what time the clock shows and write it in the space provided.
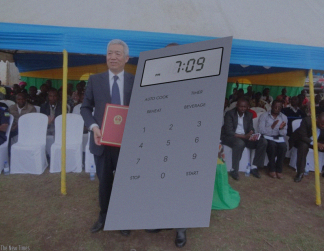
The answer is 7:09
